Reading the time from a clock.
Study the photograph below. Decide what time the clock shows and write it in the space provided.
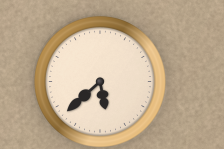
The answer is 5:38
